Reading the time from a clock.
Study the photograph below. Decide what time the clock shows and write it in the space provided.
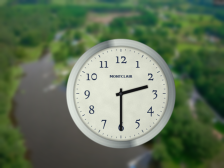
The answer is 2:30
